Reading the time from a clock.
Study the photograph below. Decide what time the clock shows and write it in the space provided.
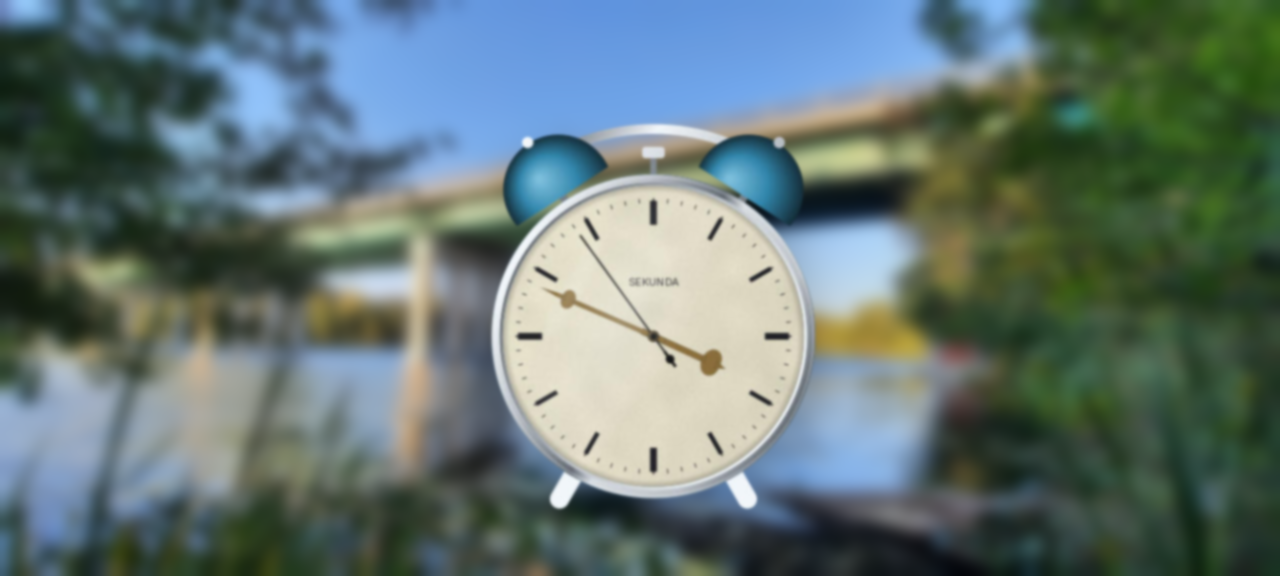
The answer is 3:48:54
